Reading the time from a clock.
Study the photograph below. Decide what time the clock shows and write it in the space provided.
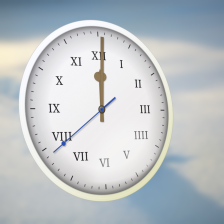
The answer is 12:00:39
